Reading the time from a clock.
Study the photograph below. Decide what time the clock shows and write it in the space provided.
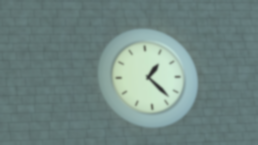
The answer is 1:23
